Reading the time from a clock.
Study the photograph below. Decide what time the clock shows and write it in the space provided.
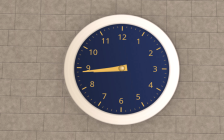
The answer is 8:44
